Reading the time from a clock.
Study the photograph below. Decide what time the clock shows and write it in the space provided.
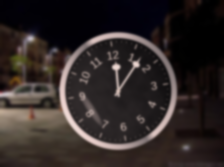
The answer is 12:07
